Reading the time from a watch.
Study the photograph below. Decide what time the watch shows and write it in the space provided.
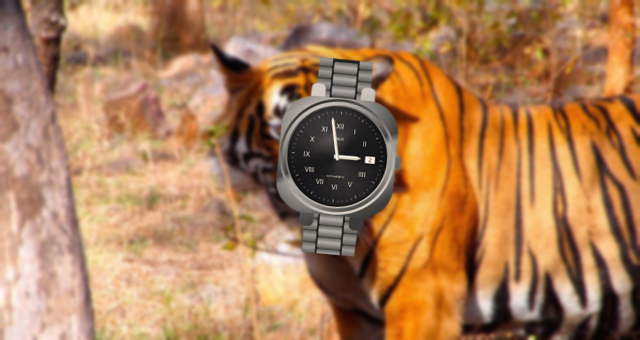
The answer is 2:58
